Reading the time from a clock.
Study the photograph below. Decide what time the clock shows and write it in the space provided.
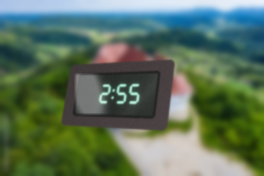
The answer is 2:55
